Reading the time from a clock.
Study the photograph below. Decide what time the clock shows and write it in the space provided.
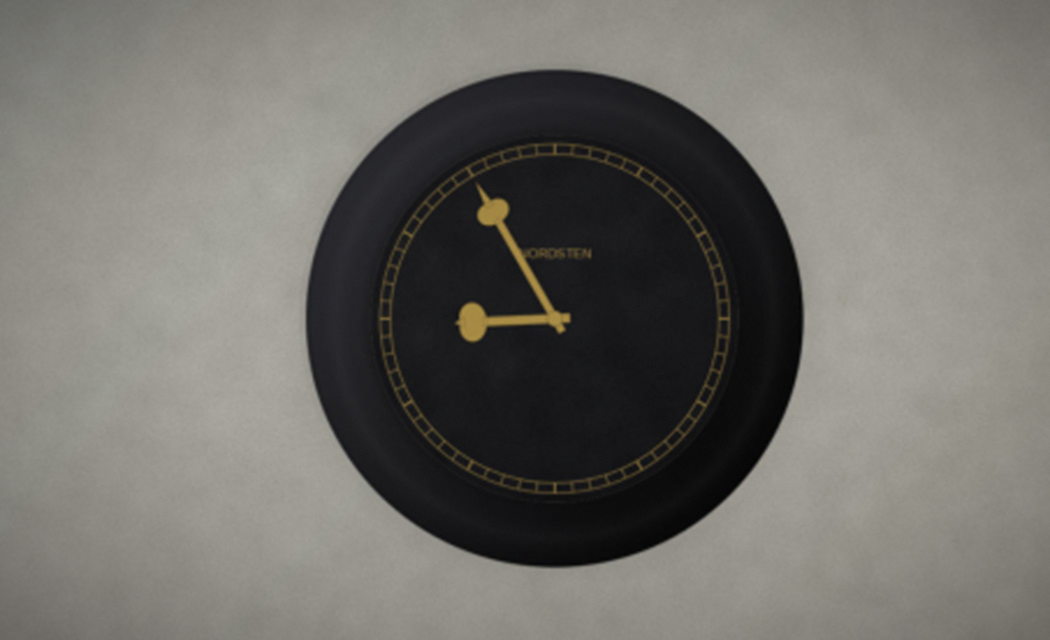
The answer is 8:55
